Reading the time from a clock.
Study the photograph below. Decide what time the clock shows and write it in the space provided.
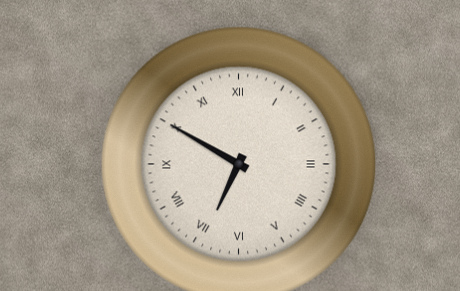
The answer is 6:50
